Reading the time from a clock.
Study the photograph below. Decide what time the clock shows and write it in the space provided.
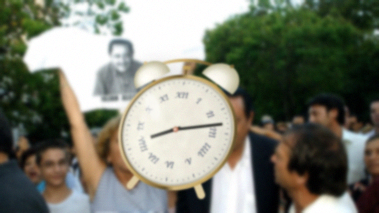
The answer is 8:13
